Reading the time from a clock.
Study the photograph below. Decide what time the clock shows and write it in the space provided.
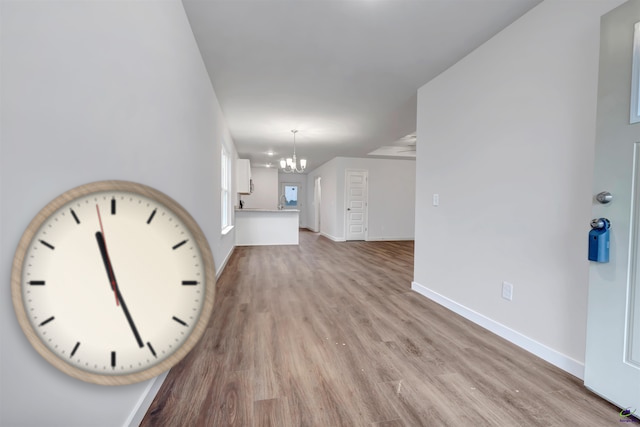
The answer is 11:25:58
